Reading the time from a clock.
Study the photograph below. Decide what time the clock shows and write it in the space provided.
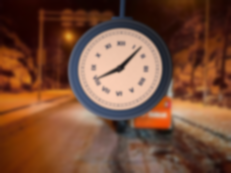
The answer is 8:07
